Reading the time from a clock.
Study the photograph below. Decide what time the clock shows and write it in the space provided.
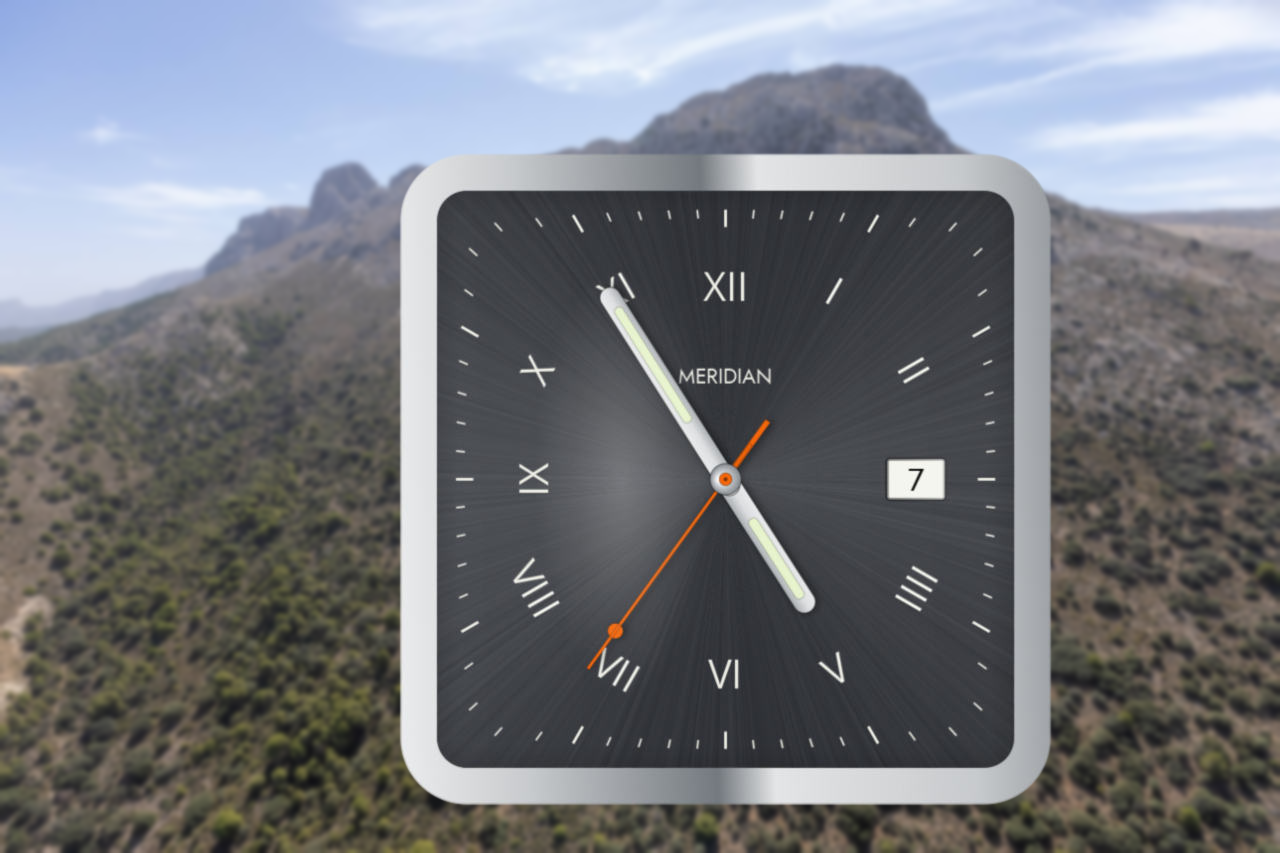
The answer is 4:54:36
